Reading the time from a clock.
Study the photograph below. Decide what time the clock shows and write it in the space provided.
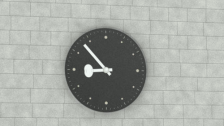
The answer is 8:53
